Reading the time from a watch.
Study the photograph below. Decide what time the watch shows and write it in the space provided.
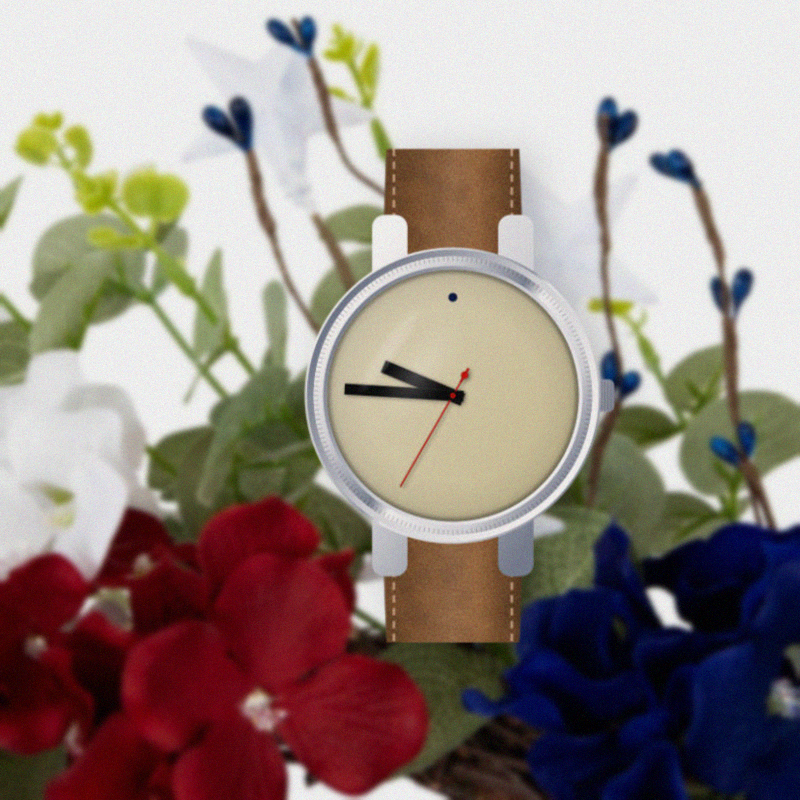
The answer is 9:45:35
